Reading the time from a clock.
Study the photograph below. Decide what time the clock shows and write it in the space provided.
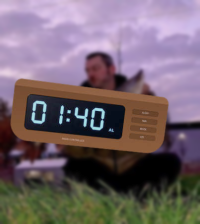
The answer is 1:40
